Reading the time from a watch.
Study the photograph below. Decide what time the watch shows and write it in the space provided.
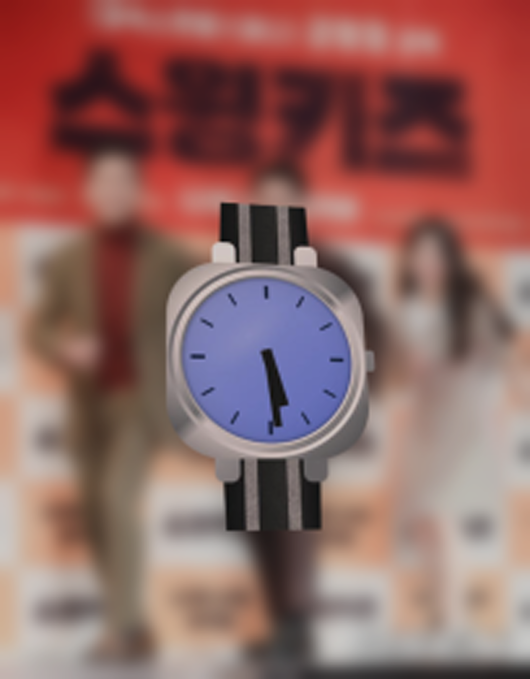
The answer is 5:29
